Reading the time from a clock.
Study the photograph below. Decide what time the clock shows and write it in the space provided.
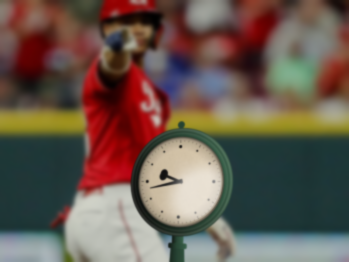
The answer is 9:43
